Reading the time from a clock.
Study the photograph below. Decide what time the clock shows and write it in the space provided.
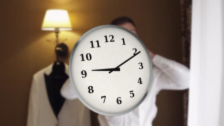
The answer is 9:11
